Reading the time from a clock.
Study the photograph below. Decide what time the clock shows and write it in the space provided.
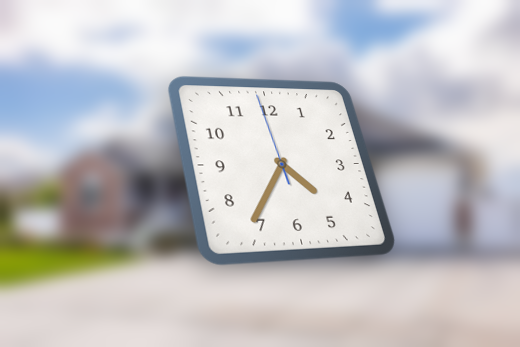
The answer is 4:35:59
